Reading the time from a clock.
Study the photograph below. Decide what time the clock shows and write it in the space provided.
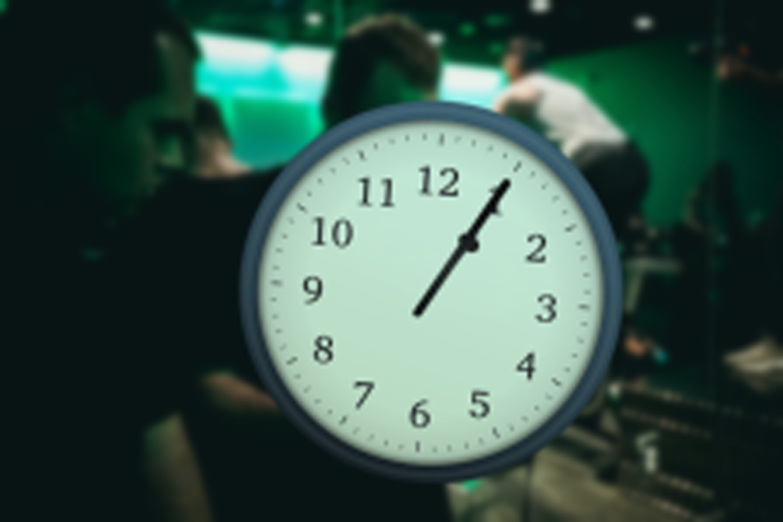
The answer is 1:05
